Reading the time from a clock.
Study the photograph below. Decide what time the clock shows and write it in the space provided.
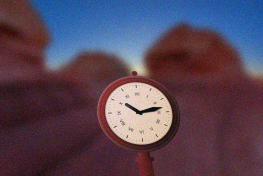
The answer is 10:13
